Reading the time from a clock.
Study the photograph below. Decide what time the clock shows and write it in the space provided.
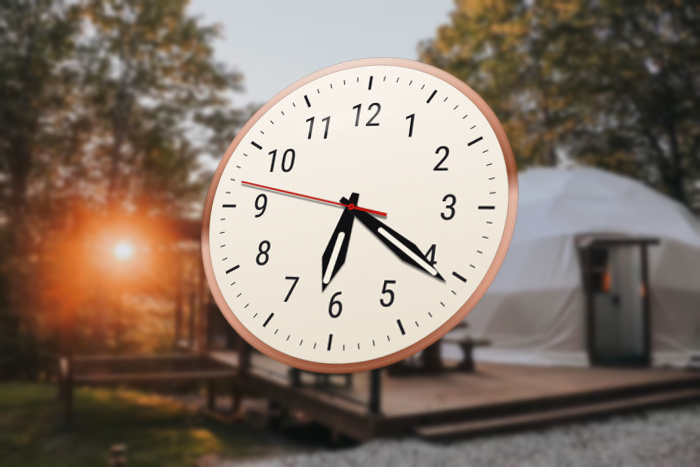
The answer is 6:20:47
